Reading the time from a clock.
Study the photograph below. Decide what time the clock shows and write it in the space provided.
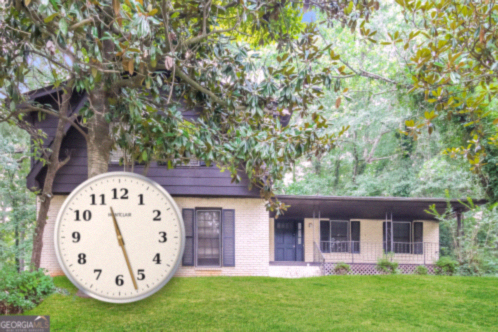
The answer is 11:27
